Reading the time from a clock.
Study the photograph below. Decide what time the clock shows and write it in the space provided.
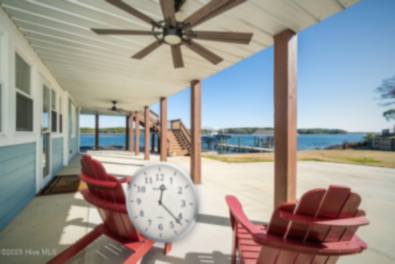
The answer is 12:22
